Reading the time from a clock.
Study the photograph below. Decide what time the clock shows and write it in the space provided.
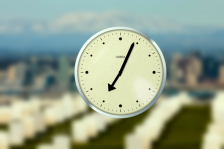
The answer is 7:04
